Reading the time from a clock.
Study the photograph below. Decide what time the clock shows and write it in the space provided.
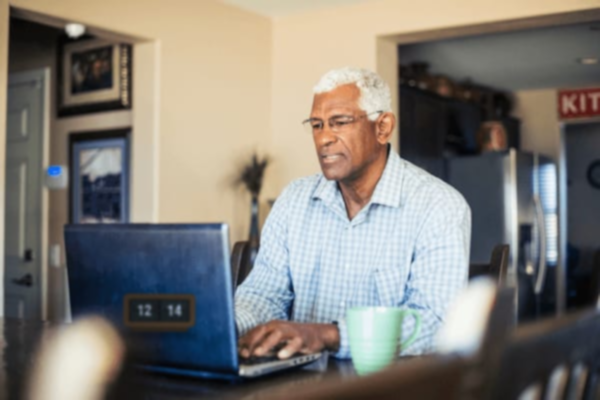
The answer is 12:14
